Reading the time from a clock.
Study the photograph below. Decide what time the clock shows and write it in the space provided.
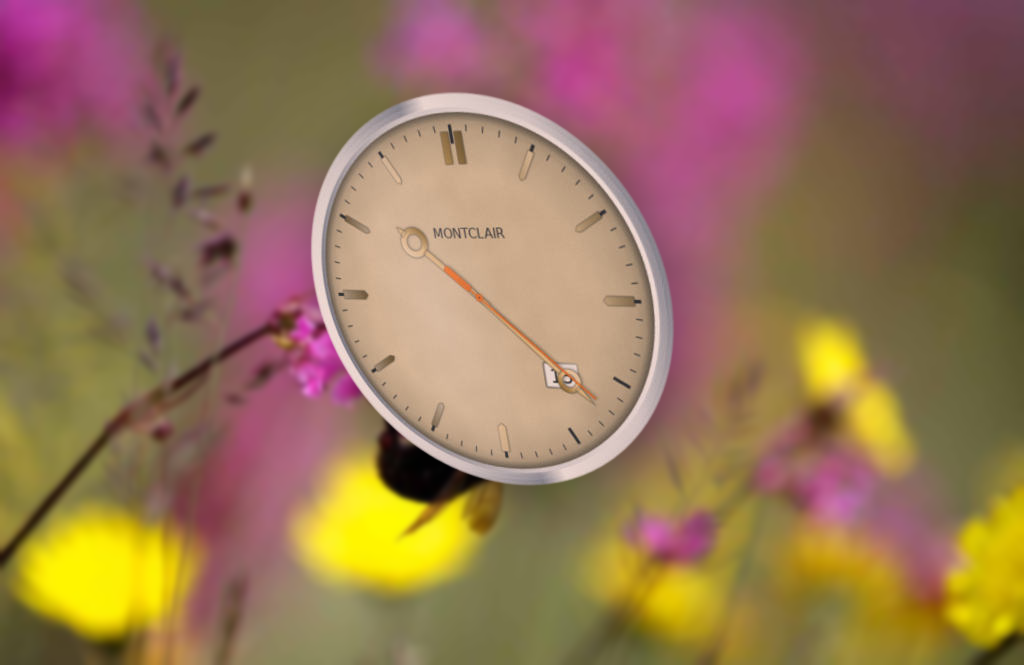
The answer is 10:22:22
